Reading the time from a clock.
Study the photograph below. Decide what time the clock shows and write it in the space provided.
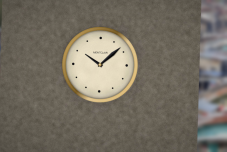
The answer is 10:08
